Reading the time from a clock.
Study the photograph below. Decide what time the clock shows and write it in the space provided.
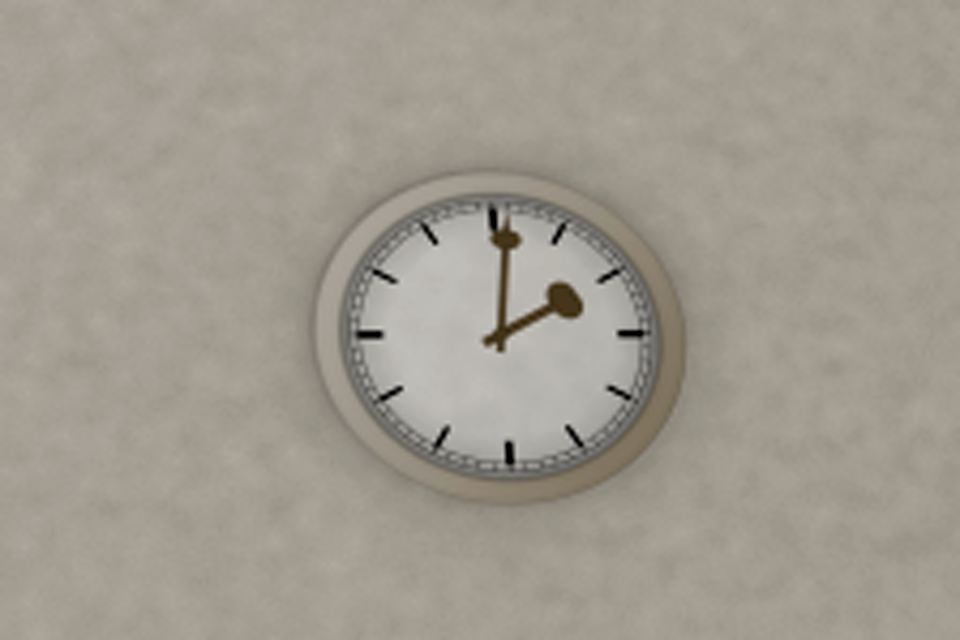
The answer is 2:01
